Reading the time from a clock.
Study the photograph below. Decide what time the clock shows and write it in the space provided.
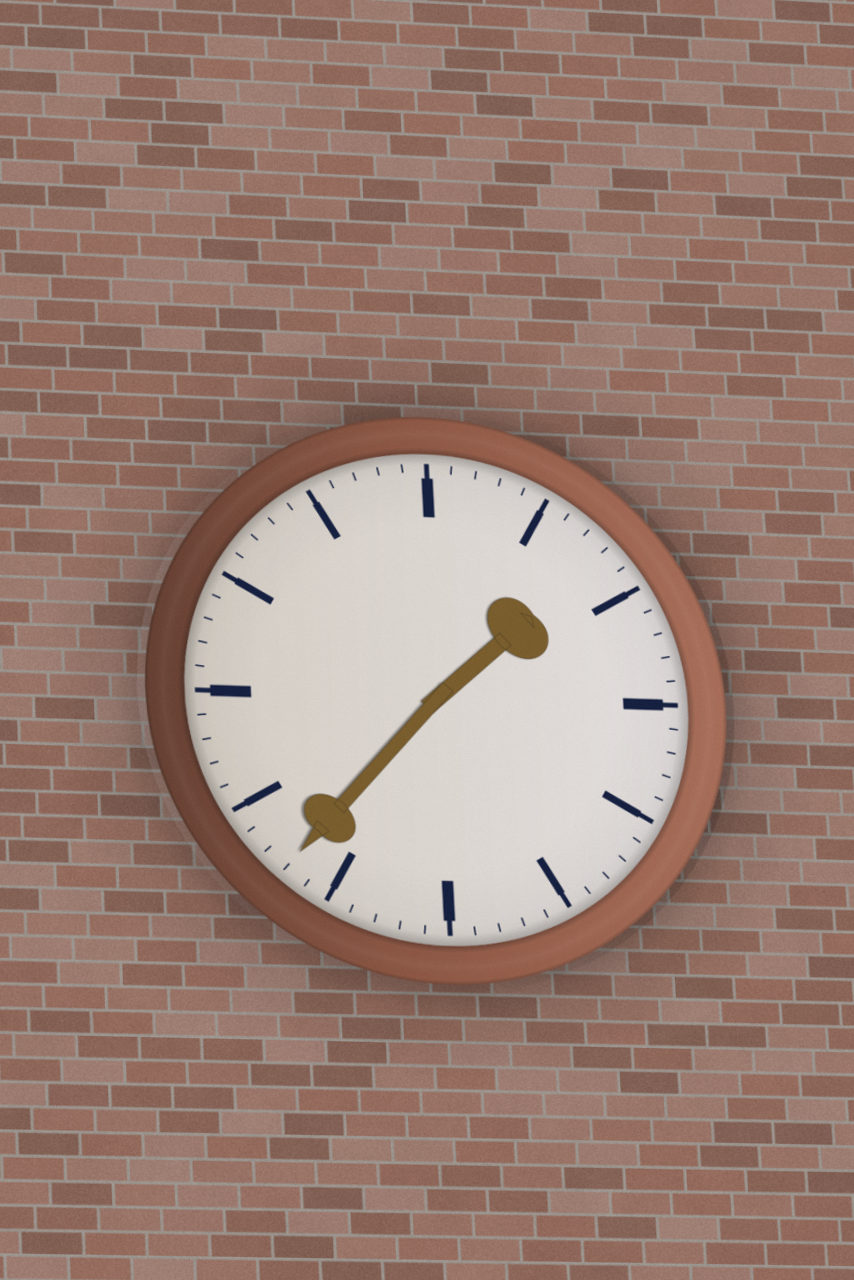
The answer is 1:37
